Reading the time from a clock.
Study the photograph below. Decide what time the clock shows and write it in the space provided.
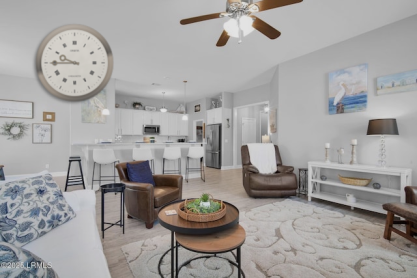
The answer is 9:45
